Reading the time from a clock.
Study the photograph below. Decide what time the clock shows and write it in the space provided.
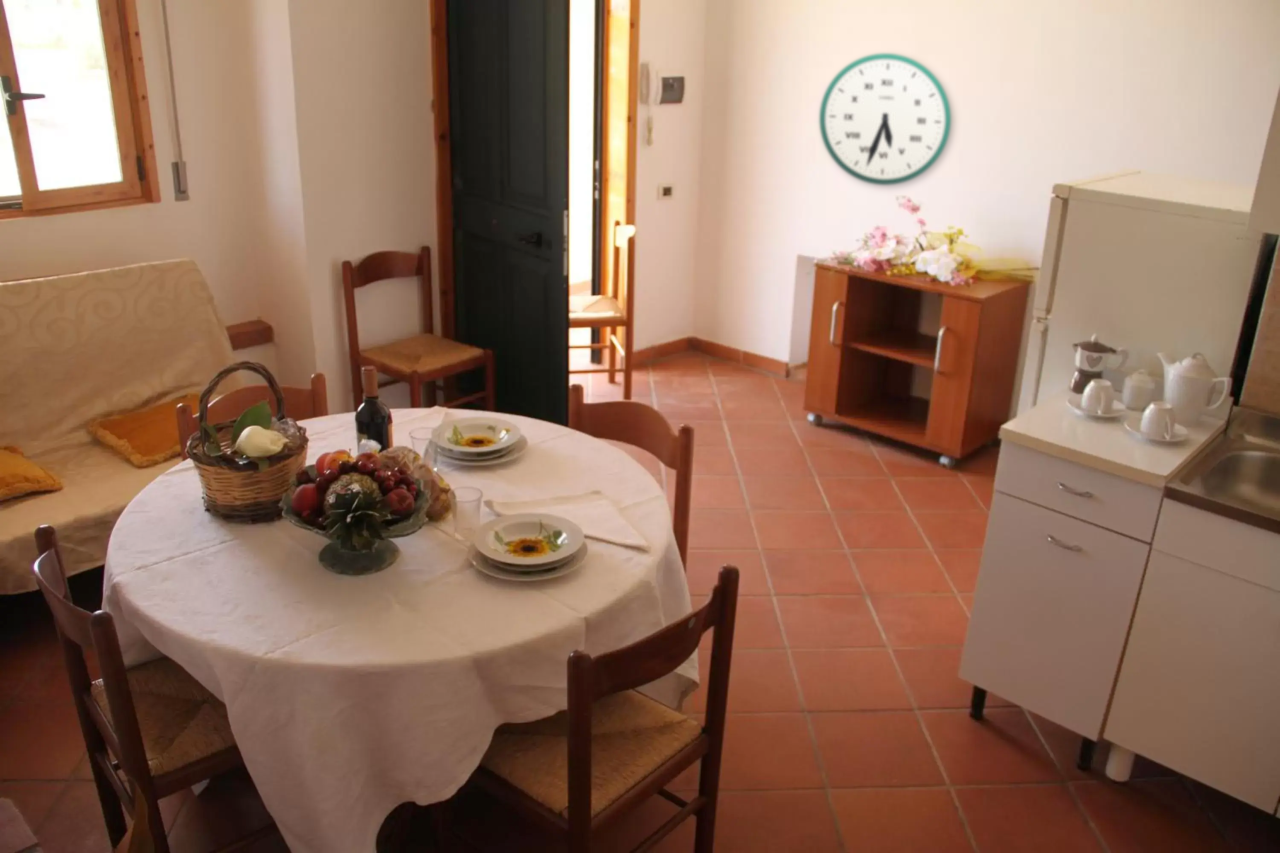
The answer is 5:33
